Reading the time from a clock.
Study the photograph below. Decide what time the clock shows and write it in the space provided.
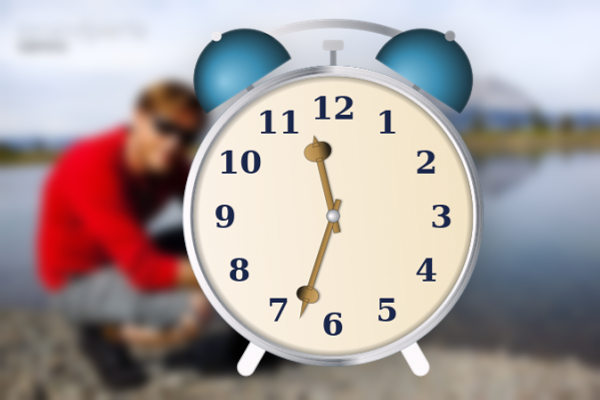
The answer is 11:33
